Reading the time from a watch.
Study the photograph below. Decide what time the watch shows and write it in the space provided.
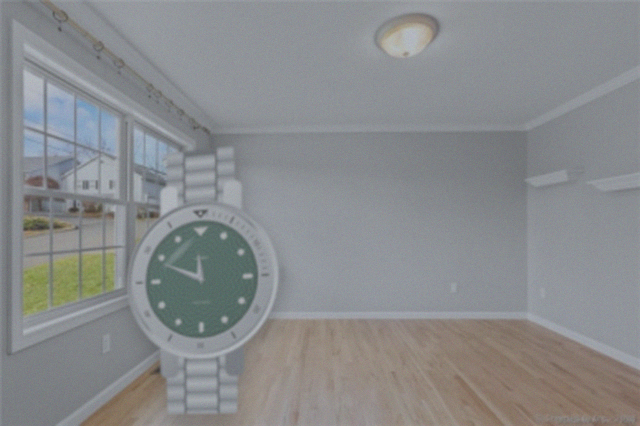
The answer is 11:49
